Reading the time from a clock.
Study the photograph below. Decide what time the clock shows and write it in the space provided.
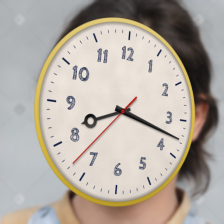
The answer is 8:17:37
